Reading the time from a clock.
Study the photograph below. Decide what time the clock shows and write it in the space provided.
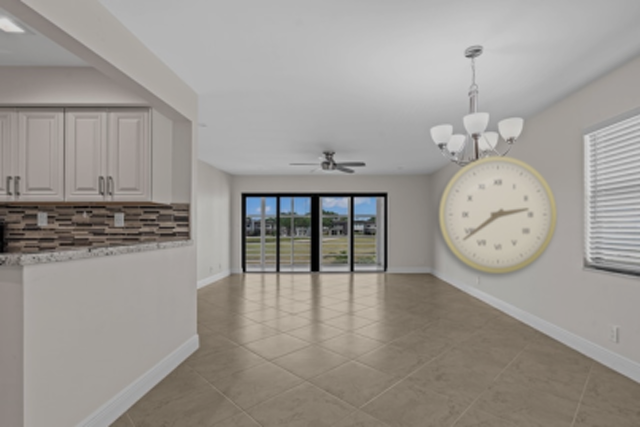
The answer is 2:39
